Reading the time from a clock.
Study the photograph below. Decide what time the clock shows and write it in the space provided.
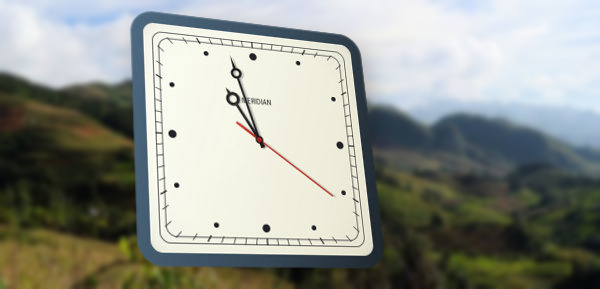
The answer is 10:57:21
